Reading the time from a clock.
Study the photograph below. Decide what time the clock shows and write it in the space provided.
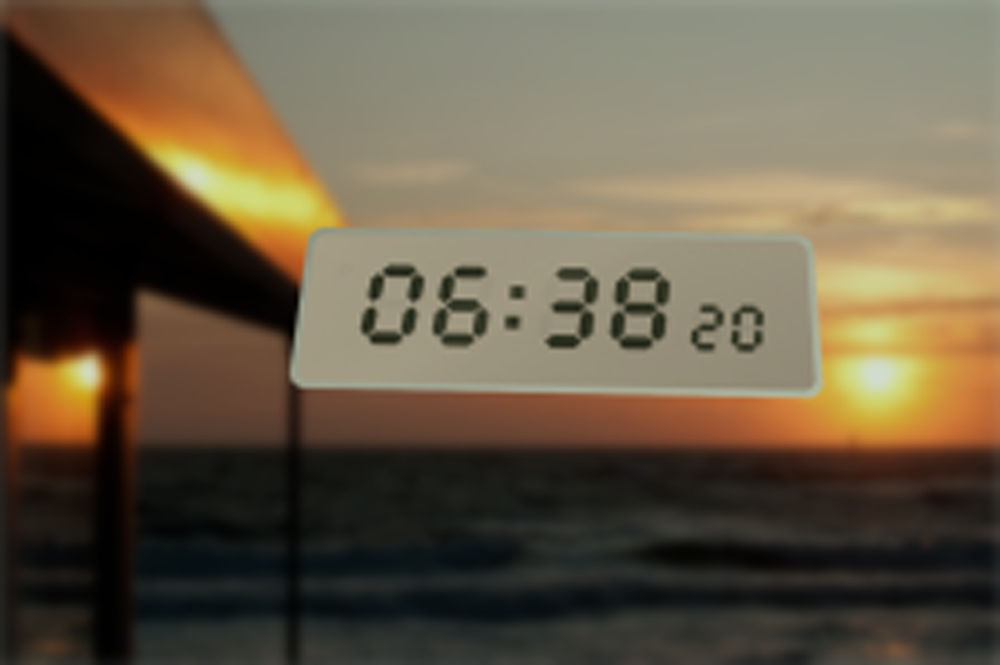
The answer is 6:38:20
